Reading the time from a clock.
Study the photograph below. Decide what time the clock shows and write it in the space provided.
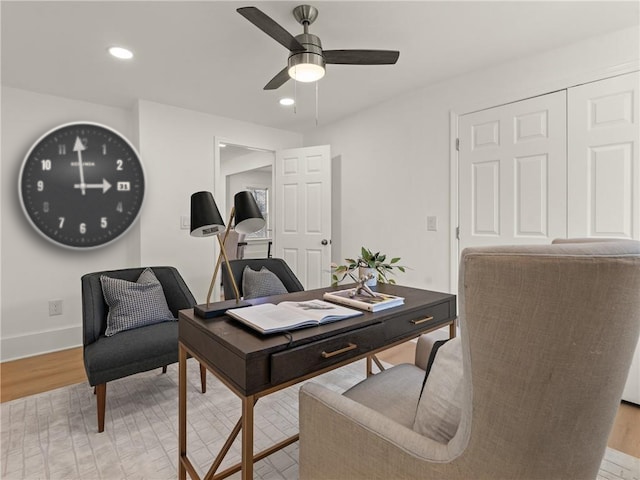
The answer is 2:59
